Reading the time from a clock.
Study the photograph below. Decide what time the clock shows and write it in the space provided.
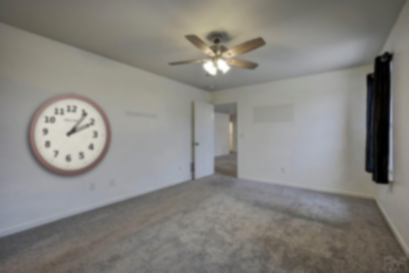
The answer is 2:06
